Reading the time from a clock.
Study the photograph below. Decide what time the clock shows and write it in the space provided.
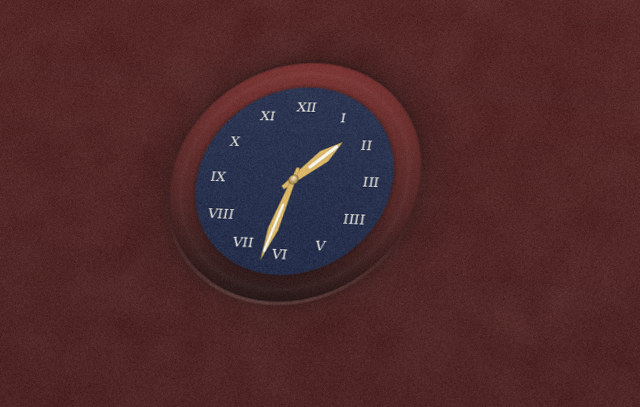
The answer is 1:32
